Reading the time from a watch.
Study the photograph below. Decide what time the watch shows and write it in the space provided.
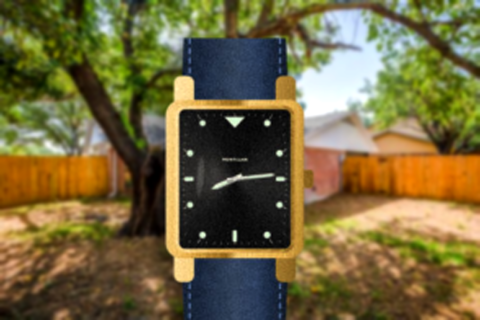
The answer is 8:14
